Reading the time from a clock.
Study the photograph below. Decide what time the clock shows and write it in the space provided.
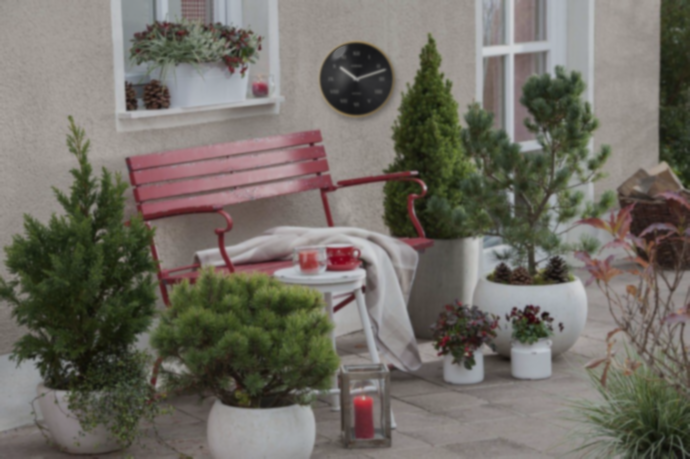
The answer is 10:12
